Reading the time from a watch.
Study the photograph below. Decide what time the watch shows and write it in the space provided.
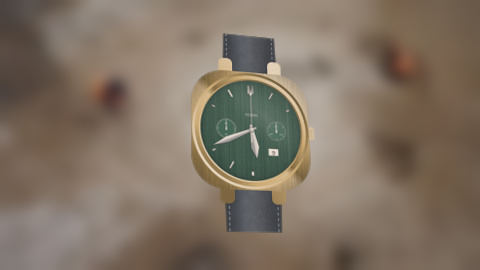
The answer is 5:41
